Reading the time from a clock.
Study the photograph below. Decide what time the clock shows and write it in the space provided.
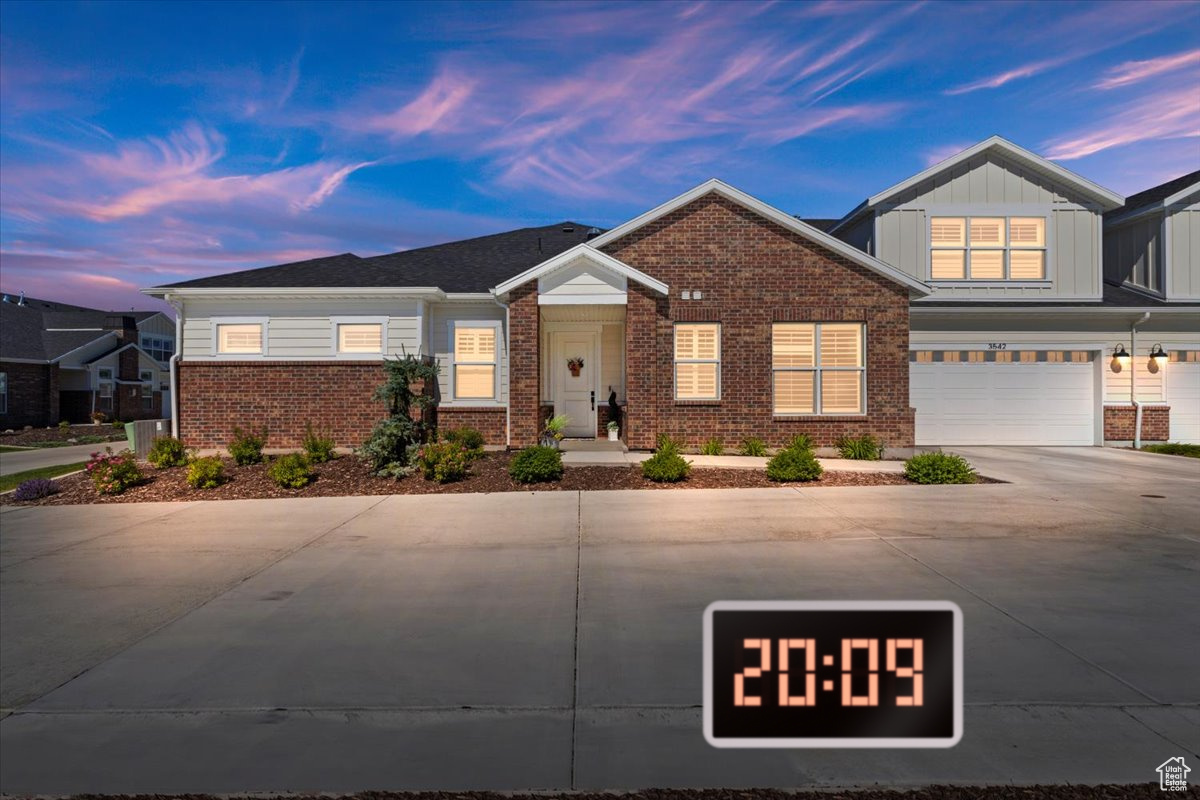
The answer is 20:09
